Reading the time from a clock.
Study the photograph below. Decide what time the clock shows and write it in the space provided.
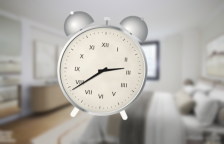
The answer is 2:39
